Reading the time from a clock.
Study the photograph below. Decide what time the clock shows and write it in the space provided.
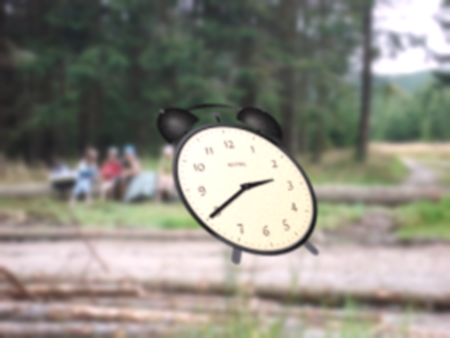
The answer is 2:40
